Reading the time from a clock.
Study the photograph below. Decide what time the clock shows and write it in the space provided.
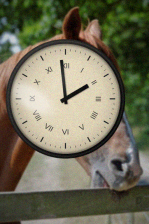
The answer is 1:59
